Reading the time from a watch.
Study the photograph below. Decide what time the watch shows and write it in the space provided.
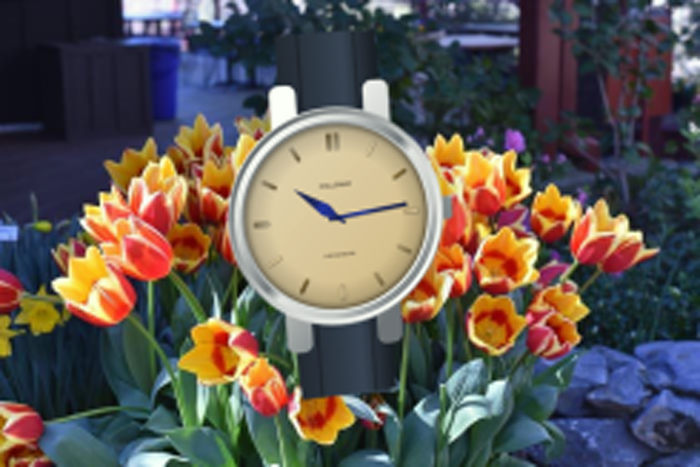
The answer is 10:14
